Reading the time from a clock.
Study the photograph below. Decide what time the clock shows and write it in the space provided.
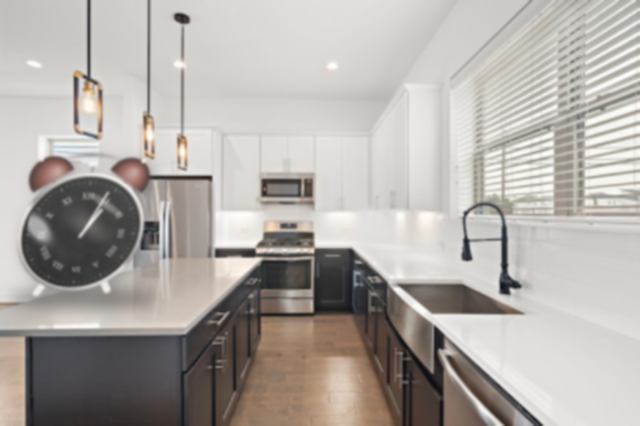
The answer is 1:04
